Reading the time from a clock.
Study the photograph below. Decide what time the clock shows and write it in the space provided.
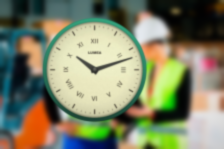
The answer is 10:12
